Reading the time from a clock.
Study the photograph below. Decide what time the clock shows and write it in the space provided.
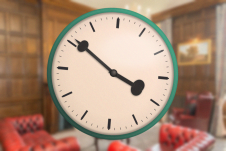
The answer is 3:51
